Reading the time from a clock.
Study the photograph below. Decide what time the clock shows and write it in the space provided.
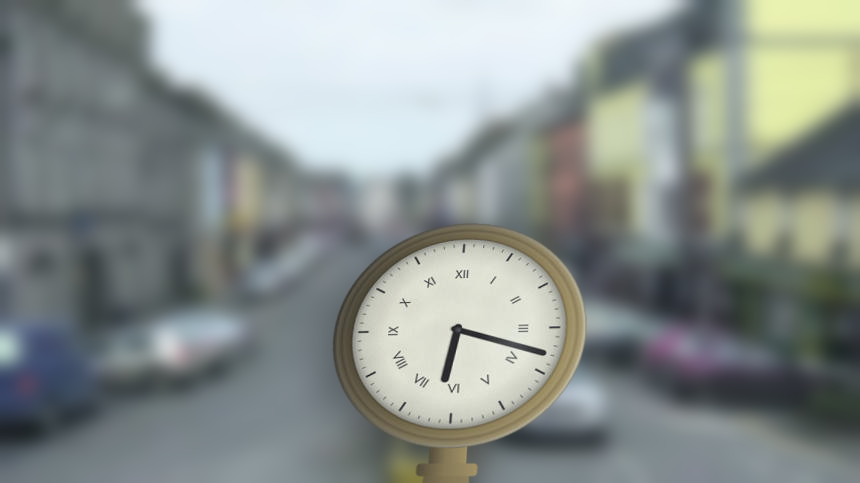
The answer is 6:18
